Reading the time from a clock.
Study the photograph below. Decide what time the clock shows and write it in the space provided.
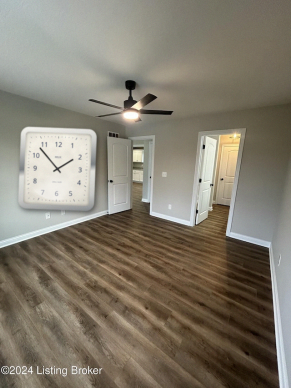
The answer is 1:53
